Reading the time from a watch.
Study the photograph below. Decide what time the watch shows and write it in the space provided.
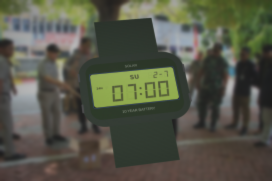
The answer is 7:00
